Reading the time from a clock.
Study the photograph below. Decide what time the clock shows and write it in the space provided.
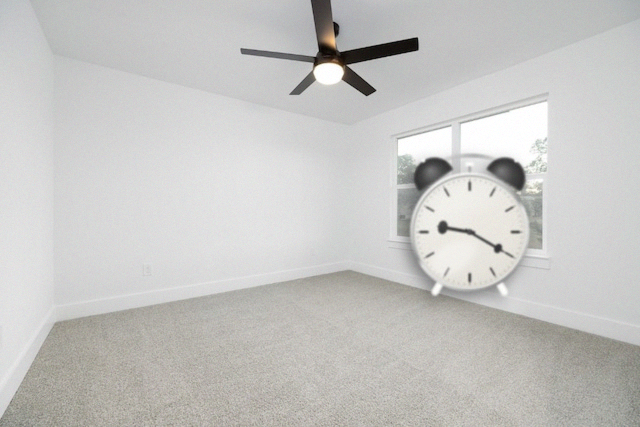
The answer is 9:20
